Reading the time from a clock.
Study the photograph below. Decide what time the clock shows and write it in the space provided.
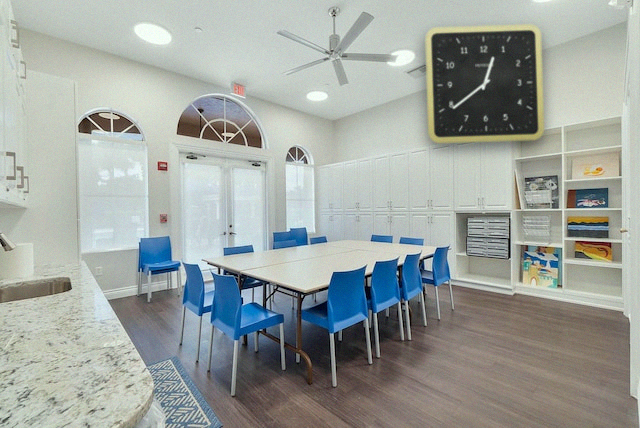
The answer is 12:39
